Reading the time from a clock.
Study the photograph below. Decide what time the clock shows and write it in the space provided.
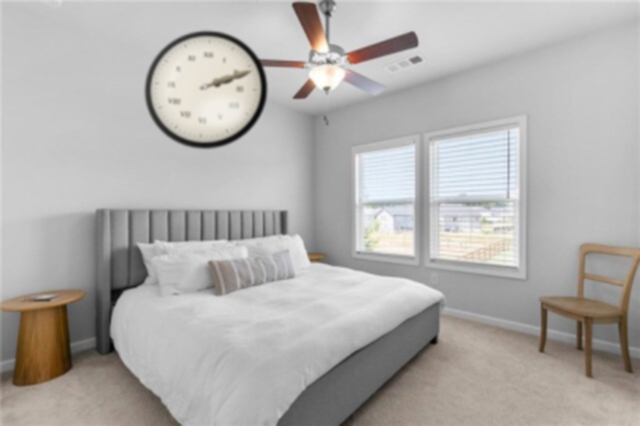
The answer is 2:11
